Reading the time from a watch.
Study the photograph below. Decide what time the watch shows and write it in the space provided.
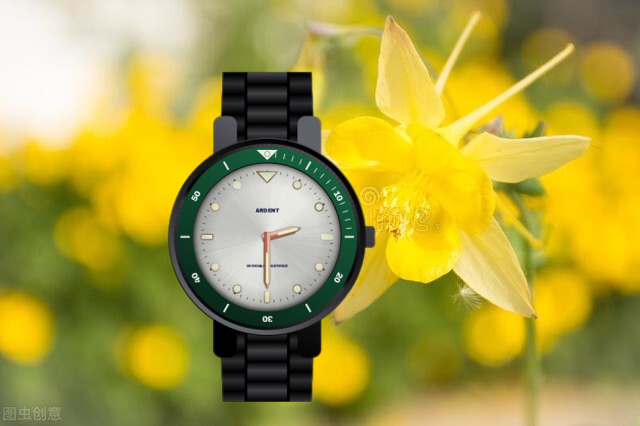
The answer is 2:30
